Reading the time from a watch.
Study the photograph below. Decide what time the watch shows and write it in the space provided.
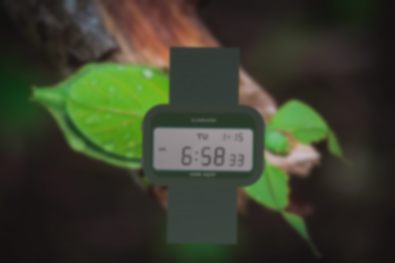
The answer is 6:58:33
